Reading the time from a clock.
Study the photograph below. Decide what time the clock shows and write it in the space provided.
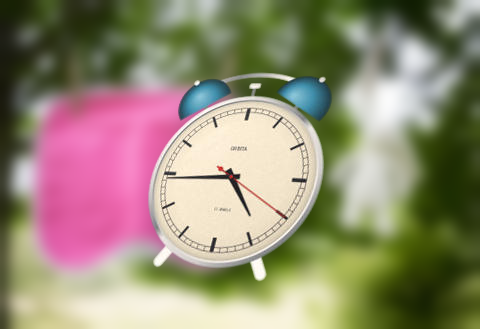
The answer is 4:44:20
